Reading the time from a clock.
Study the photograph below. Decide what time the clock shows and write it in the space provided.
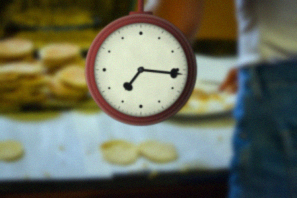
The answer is 7:16
